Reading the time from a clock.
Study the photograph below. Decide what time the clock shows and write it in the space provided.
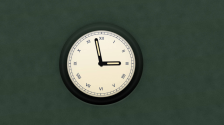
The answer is 2:58
